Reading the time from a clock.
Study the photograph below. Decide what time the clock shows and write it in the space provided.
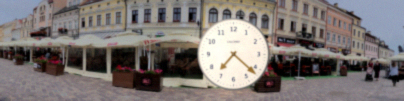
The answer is 7:22
